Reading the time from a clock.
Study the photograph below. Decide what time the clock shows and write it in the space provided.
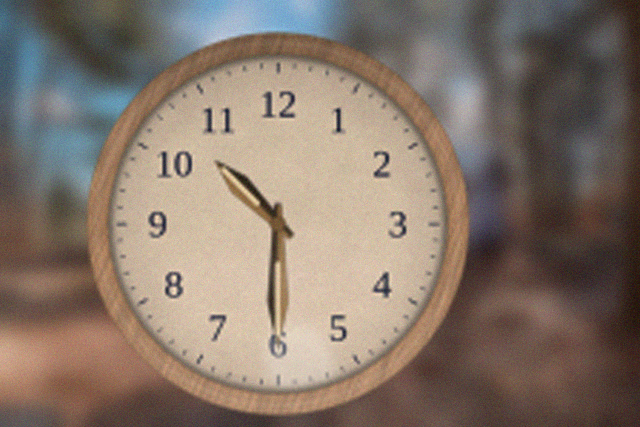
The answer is 10:30
